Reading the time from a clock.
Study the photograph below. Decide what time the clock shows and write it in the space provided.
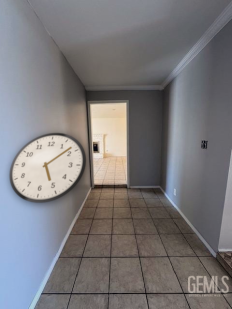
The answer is 5:08
